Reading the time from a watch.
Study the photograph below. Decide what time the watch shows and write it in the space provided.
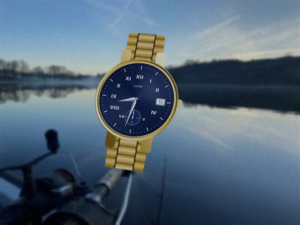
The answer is 8:32
